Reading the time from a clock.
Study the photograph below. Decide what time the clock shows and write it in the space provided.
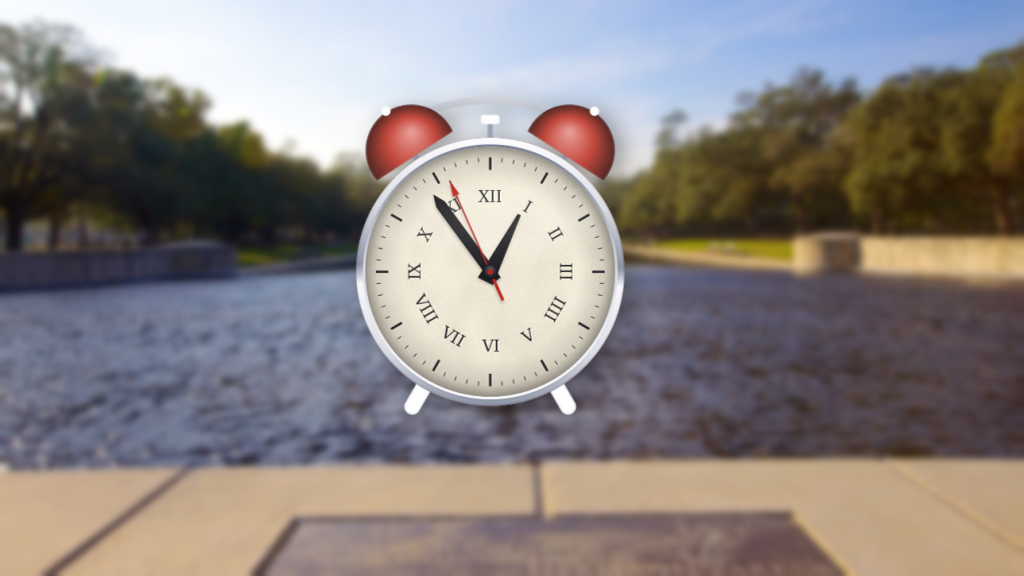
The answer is 12:53:56
